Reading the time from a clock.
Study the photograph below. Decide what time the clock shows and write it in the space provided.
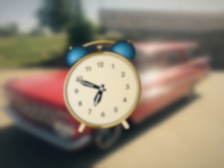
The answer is 6:49
